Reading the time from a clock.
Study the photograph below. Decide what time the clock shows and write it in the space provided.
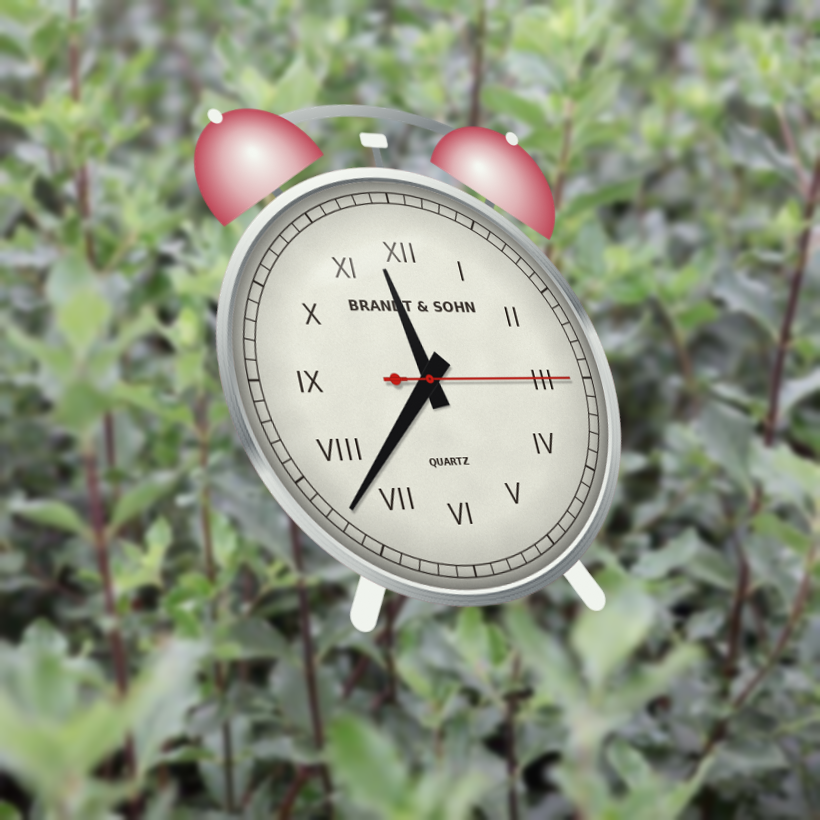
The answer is 11:37:15
